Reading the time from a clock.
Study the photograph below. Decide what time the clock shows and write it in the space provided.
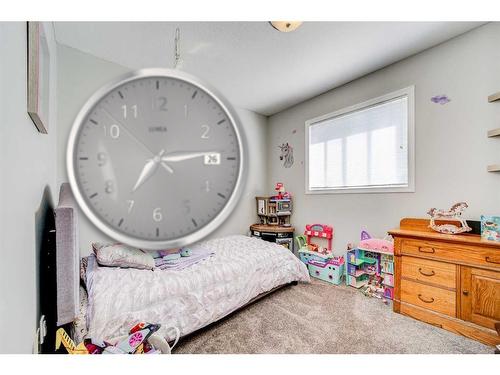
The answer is 7:13:52
